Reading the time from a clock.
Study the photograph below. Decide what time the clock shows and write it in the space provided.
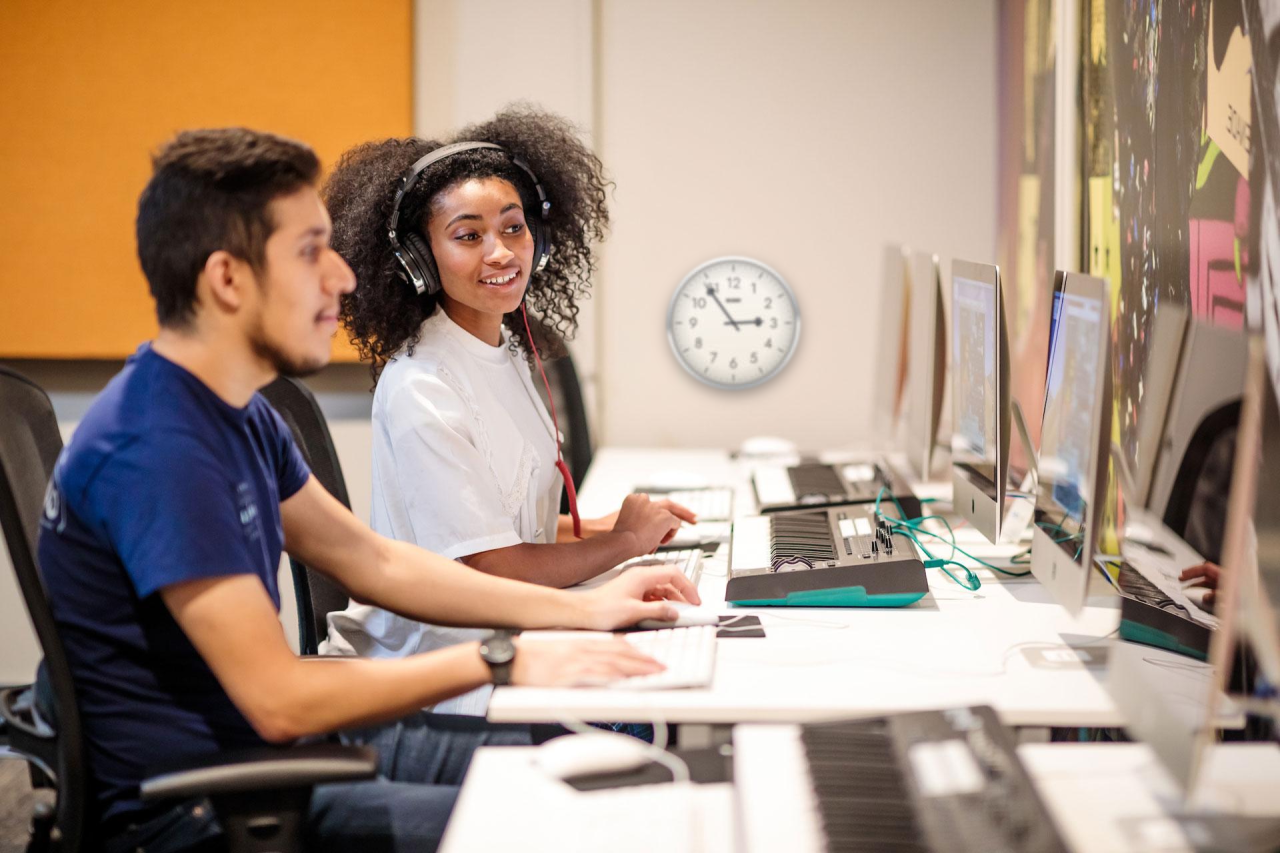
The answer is 2:54
